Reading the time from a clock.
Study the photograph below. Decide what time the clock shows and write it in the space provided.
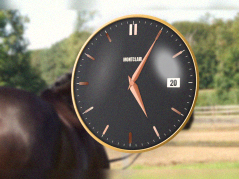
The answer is 5:05
